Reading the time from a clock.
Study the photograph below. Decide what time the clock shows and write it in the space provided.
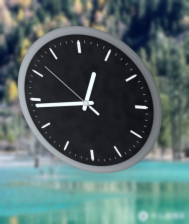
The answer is 12:43:52
